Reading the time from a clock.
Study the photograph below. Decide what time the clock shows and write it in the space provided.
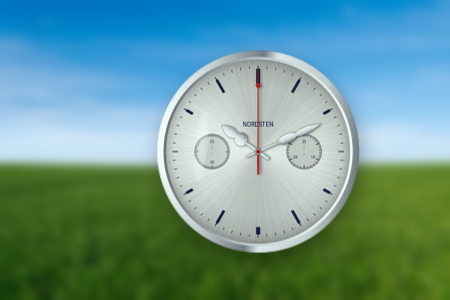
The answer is 10:11
